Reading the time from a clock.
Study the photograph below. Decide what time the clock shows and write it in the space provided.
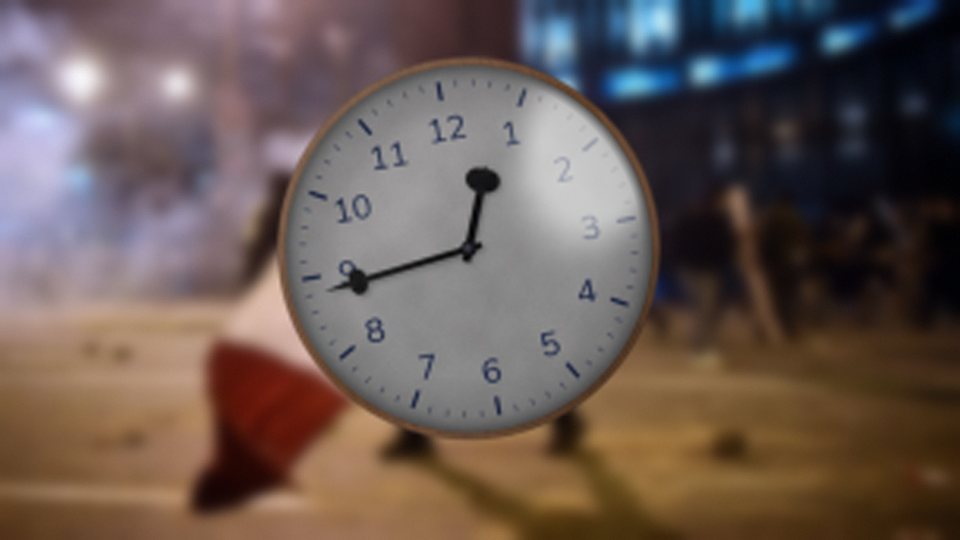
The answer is 12:44
